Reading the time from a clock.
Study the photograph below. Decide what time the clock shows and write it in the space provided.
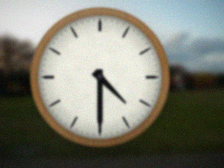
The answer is 4:30
